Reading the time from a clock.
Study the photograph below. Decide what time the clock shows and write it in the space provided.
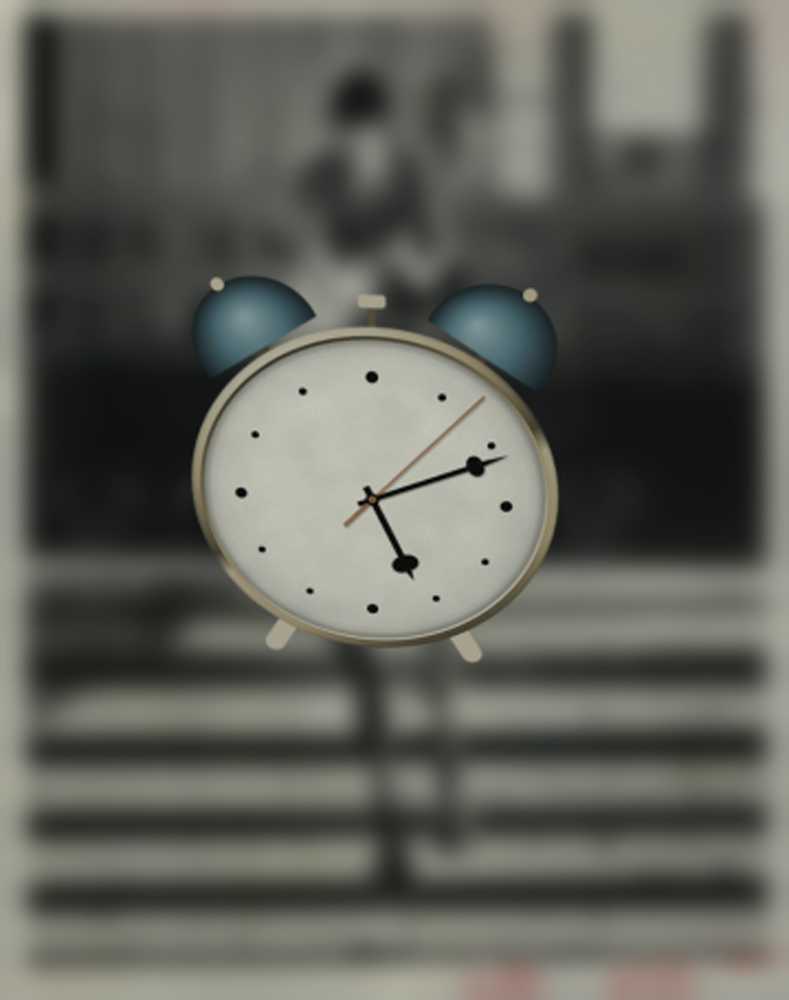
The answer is 5:11:07
